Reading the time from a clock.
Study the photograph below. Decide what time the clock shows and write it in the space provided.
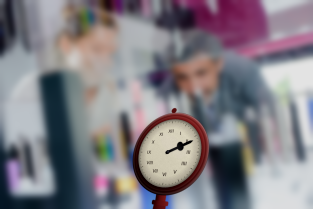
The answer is 2:11
